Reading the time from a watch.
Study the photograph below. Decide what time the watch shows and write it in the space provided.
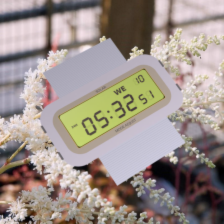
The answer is 5:32:51
